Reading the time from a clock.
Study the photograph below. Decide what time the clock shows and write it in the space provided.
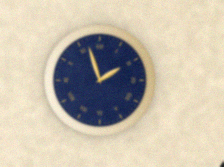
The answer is 1:57
